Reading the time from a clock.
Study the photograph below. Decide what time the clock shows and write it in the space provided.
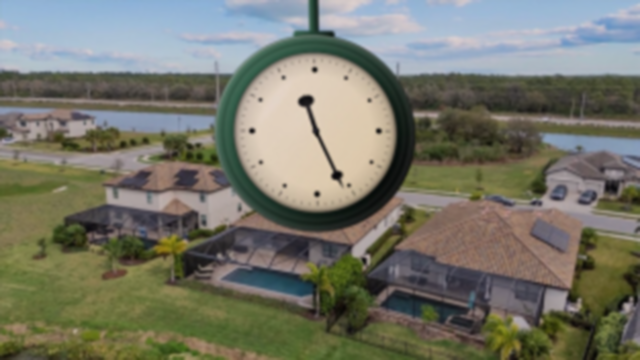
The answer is 11:26
